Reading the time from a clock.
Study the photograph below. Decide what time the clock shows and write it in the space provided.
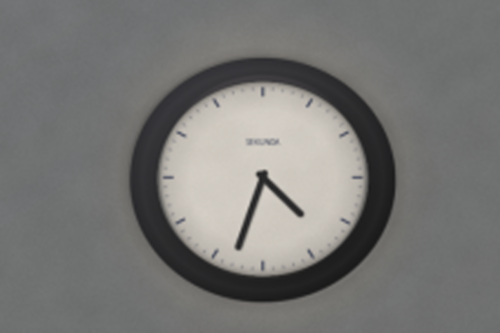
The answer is 4:33
